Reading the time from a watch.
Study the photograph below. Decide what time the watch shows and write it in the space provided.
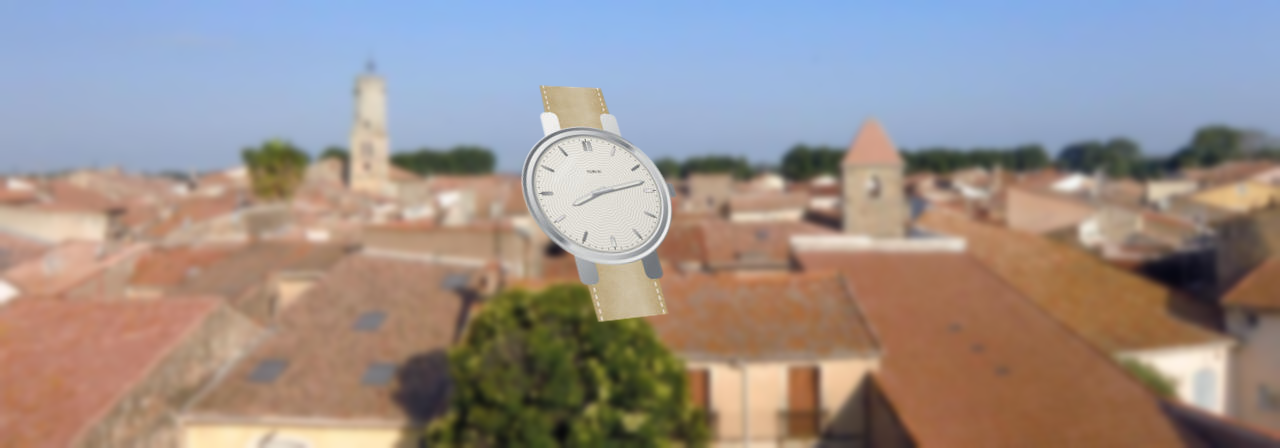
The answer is 8:13
